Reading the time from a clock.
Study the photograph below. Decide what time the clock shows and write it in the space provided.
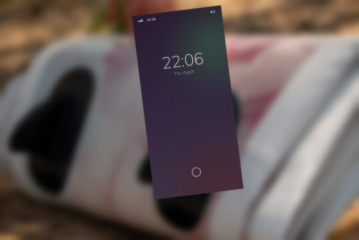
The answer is 22:06
